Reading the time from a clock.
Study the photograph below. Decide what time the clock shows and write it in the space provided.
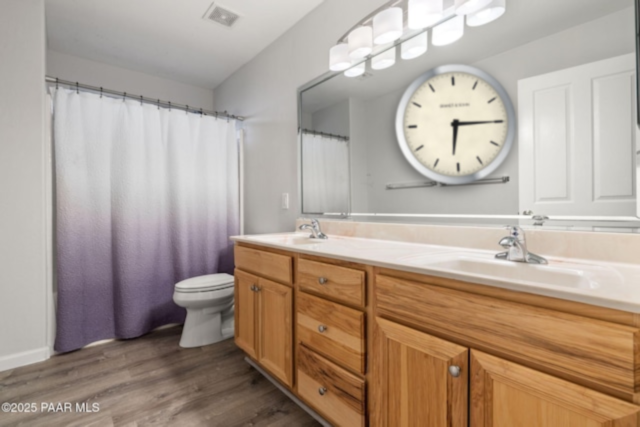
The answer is 6:15
